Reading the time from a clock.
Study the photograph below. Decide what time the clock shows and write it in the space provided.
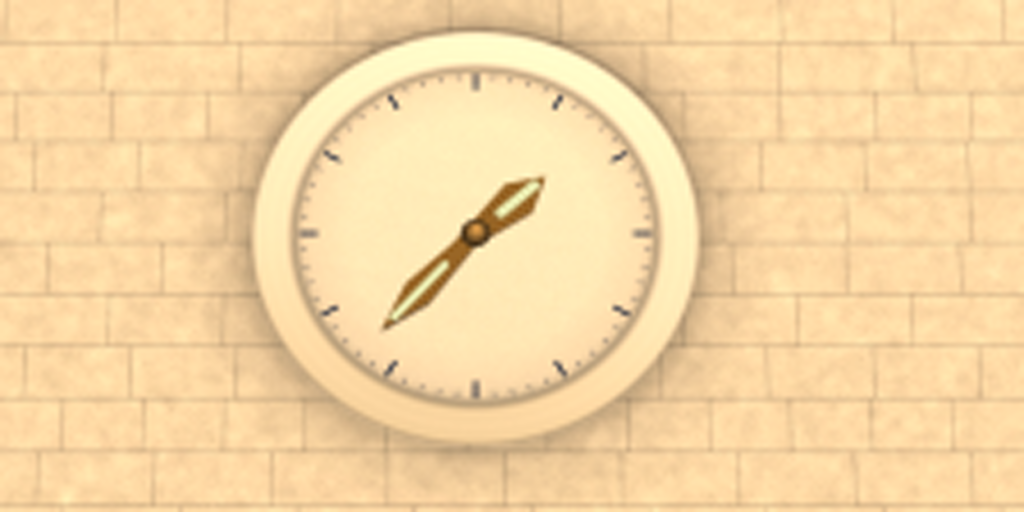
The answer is 1:37
